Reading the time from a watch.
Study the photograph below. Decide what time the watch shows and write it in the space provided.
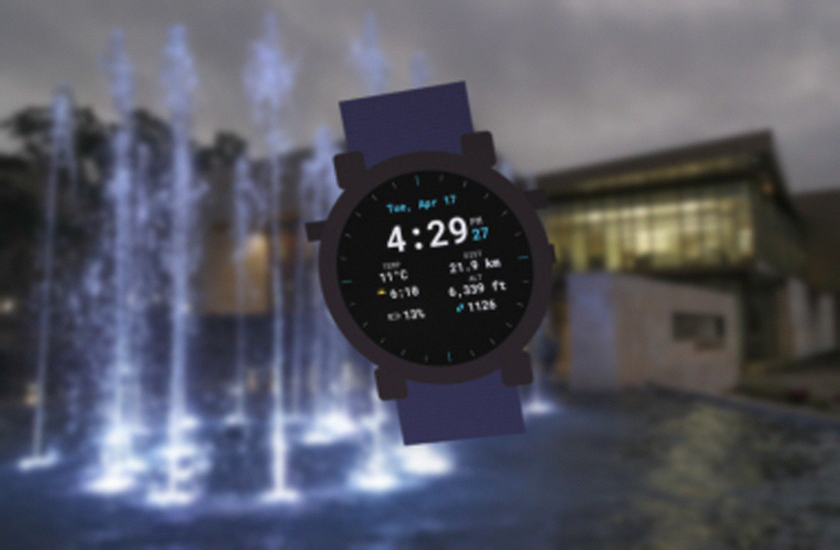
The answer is 4:29
